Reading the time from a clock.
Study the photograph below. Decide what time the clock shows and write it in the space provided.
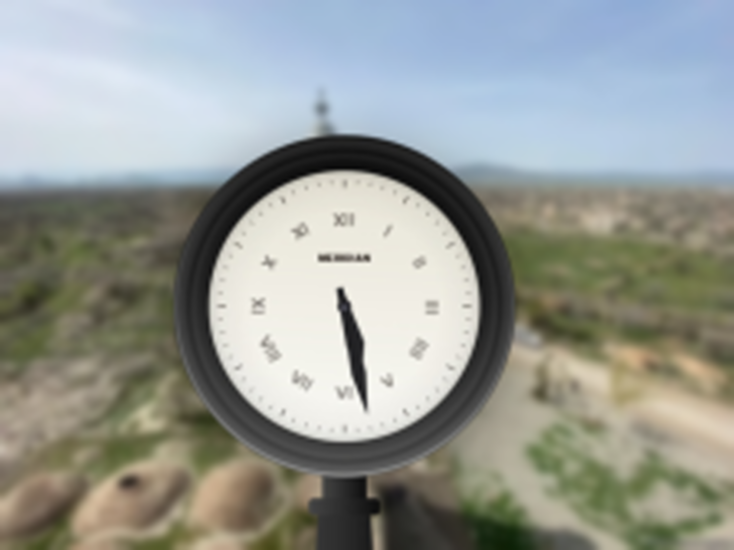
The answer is 5:28
